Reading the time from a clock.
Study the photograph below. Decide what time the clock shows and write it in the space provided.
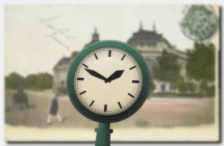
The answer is 1:49
